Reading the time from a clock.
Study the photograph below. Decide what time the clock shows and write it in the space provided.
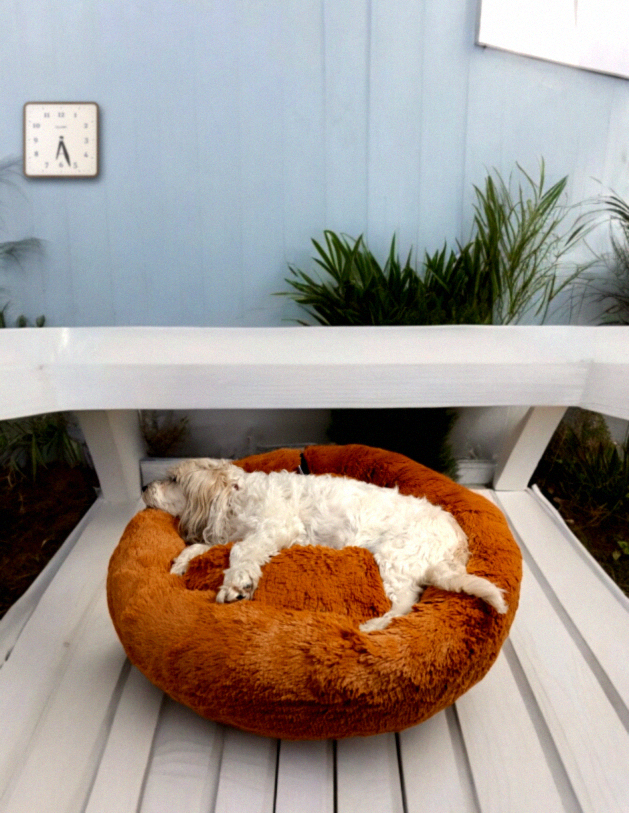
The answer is 6:27
